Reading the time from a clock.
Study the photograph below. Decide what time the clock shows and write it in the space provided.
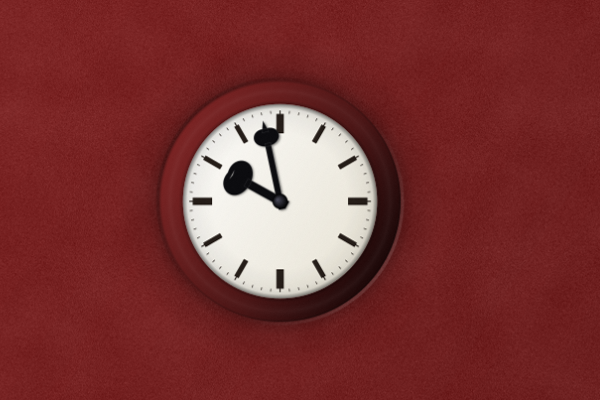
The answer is 9:58
